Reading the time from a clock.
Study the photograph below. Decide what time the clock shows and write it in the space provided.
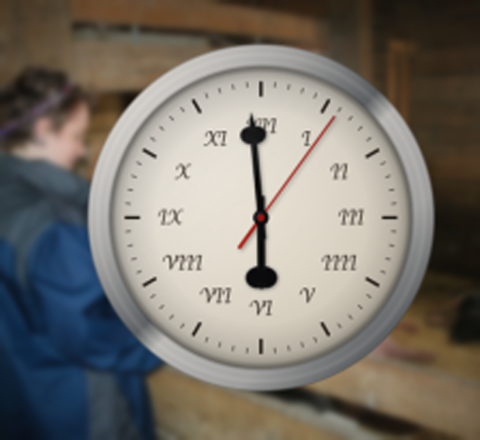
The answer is 5:59:06
